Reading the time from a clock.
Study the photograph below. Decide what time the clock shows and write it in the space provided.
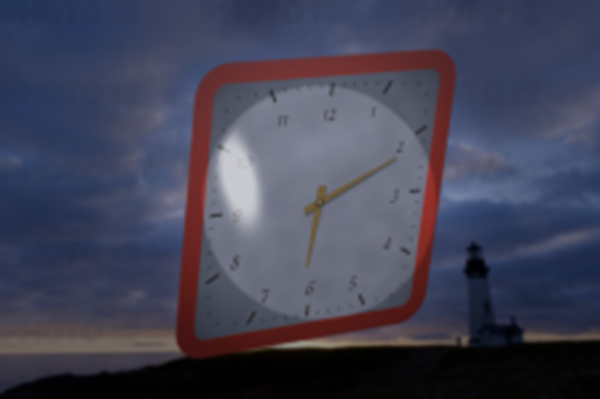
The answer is 6:11
